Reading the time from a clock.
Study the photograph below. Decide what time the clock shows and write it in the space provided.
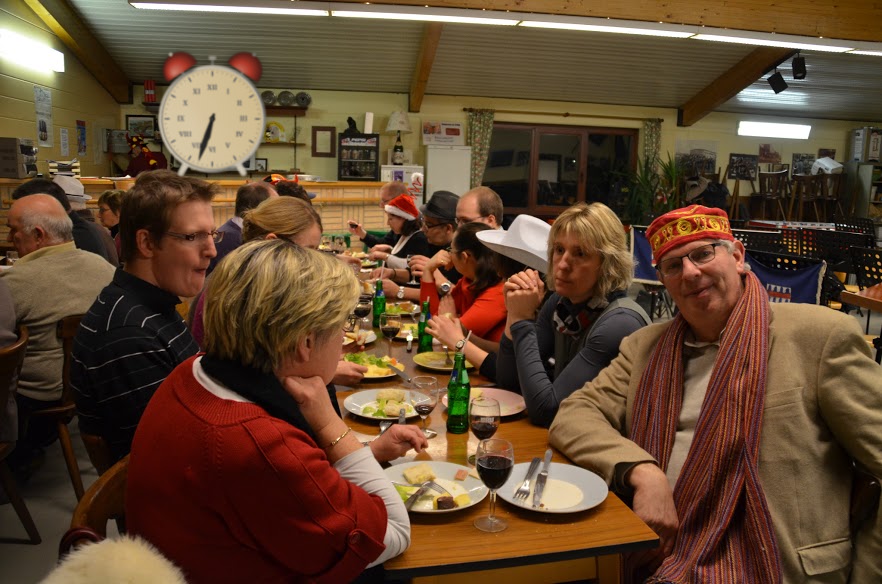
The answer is 6:33
